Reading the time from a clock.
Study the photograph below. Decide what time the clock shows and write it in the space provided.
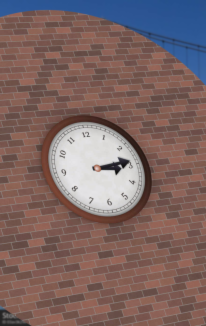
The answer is 3:14
